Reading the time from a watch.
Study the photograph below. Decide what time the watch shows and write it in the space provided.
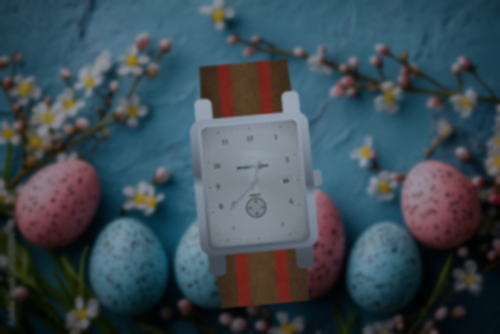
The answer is 12:38
